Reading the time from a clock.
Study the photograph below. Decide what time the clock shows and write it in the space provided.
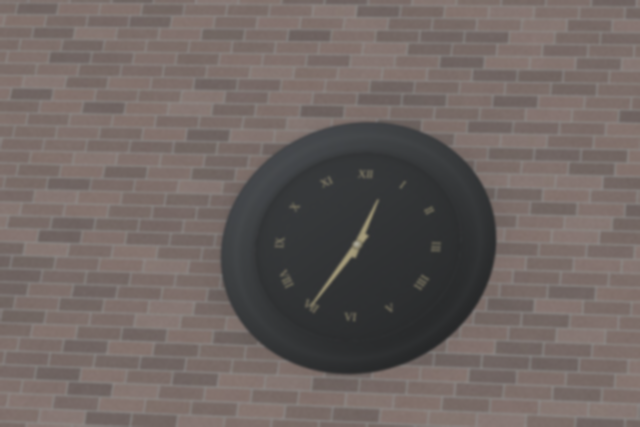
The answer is 12:35
